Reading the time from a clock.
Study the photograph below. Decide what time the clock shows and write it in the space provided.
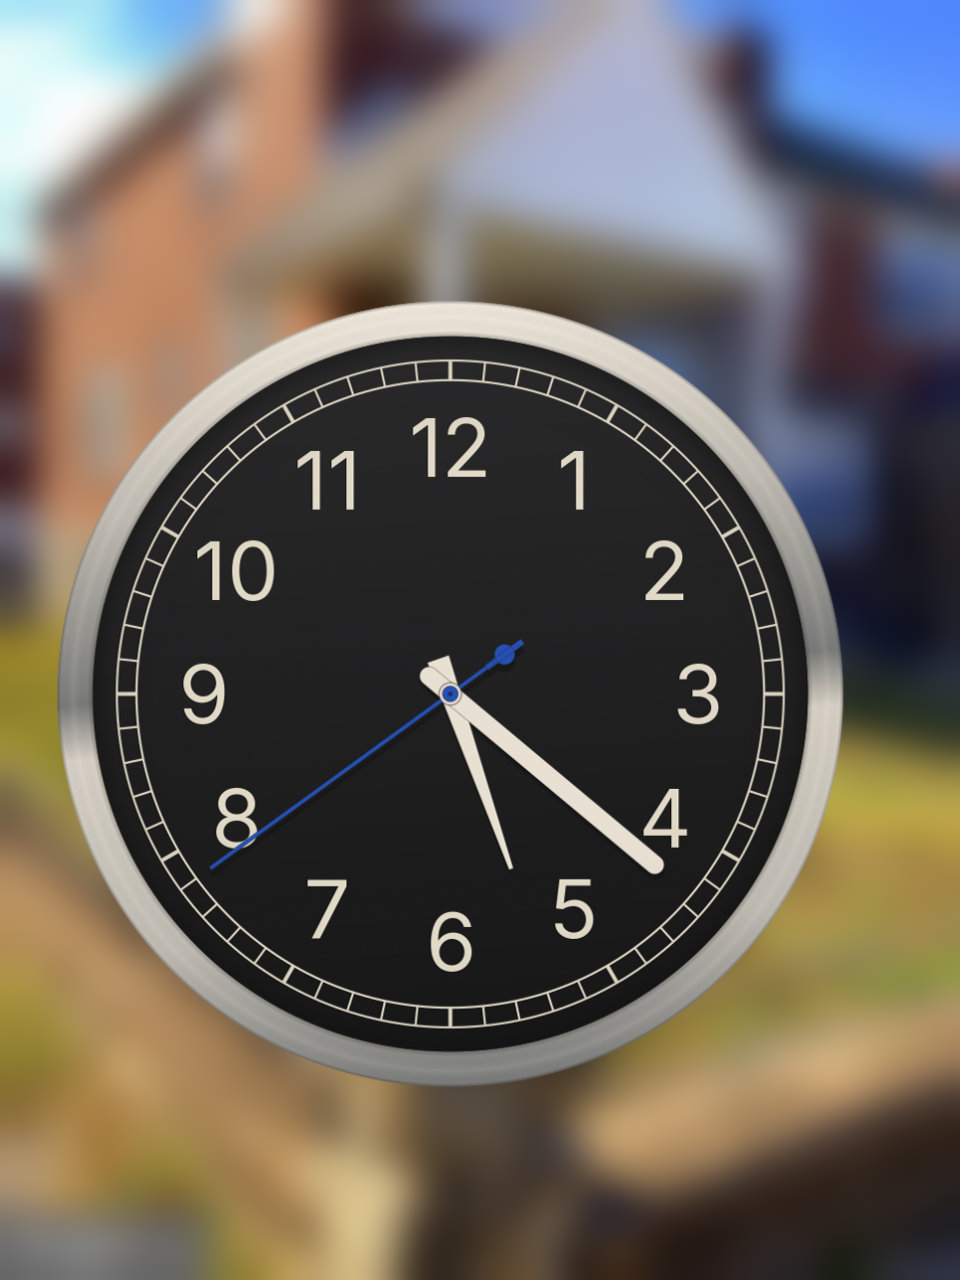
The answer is 5:21:39
